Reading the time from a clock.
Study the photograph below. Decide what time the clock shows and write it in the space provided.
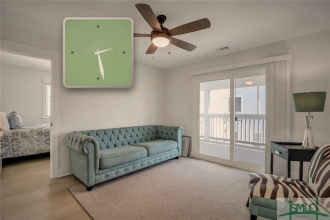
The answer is 2:28
